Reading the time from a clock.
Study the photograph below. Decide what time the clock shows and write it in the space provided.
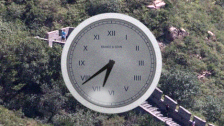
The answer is 6:39
